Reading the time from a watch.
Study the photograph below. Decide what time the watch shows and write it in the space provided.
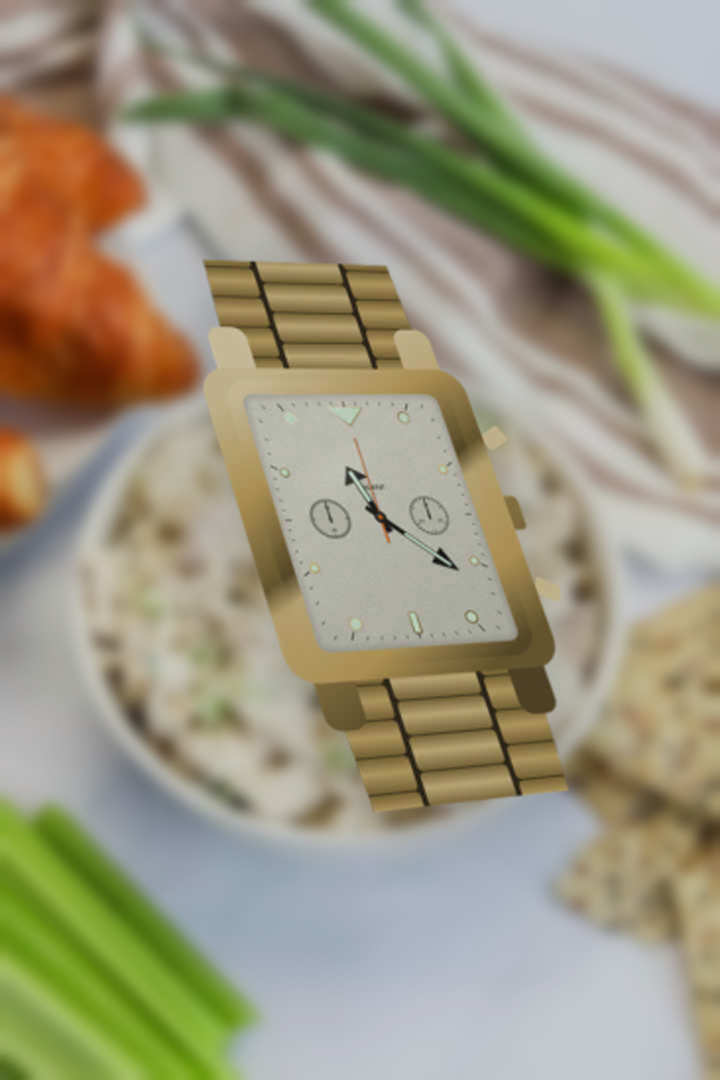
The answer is 11:22
